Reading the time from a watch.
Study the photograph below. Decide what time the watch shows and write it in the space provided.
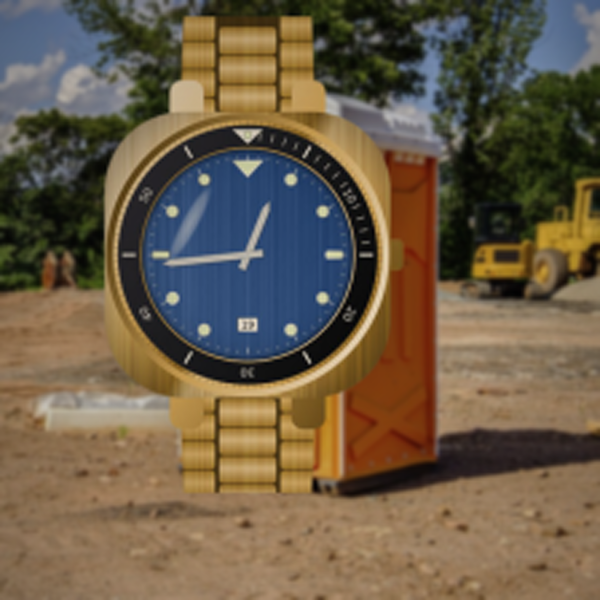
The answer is 12:44
